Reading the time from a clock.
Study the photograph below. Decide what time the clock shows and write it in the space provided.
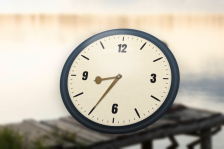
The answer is 8:35
